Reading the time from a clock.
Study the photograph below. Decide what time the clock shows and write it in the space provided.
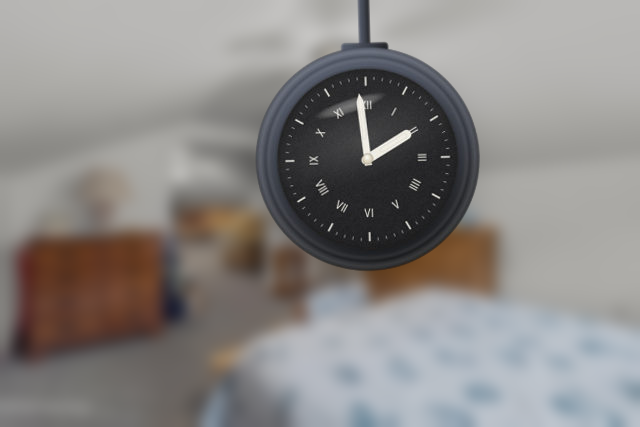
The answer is 1:59
